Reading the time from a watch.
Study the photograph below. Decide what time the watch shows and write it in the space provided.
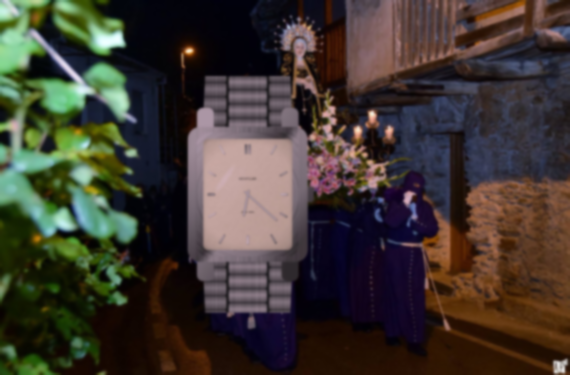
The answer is 6:22
